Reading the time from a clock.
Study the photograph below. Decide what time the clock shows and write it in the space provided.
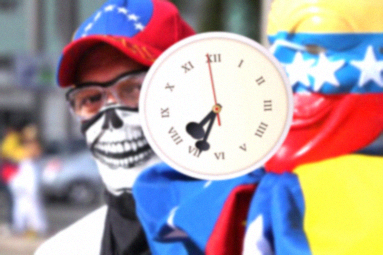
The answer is 7:33:59
